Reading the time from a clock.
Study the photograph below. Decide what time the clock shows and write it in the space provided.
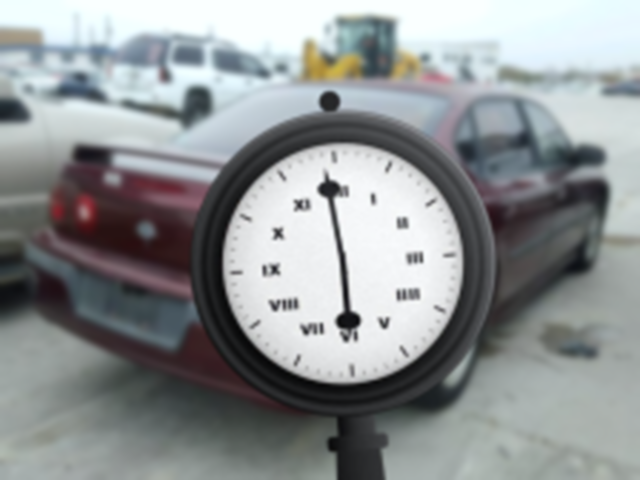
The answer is 5:59
